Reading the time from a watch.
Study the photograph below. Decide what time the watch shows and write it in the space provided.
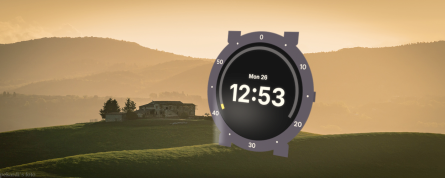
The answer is 12:53
